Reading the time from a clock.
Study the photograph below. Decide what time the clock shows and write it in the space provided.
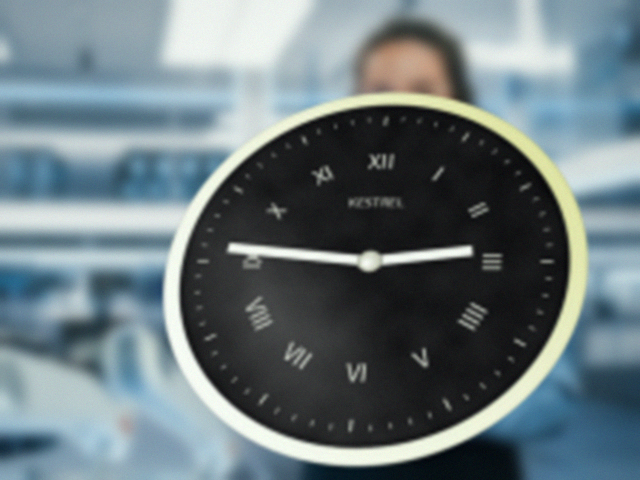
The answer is 2:46
